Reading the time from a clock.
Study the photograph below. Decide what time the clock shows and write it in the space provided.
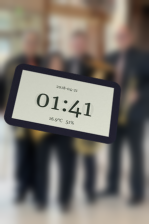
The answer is 1:41
